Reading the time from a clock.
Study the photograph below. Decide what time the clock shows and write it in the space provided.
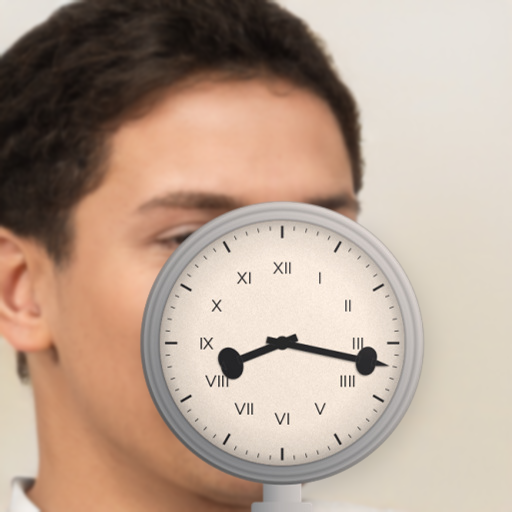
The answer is 8:17
